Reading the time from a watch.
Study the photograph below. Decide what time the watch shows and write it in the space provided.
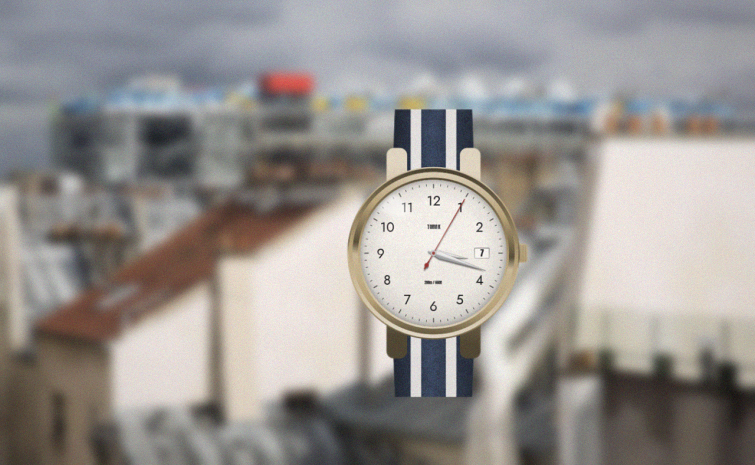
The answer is 3:18:05
